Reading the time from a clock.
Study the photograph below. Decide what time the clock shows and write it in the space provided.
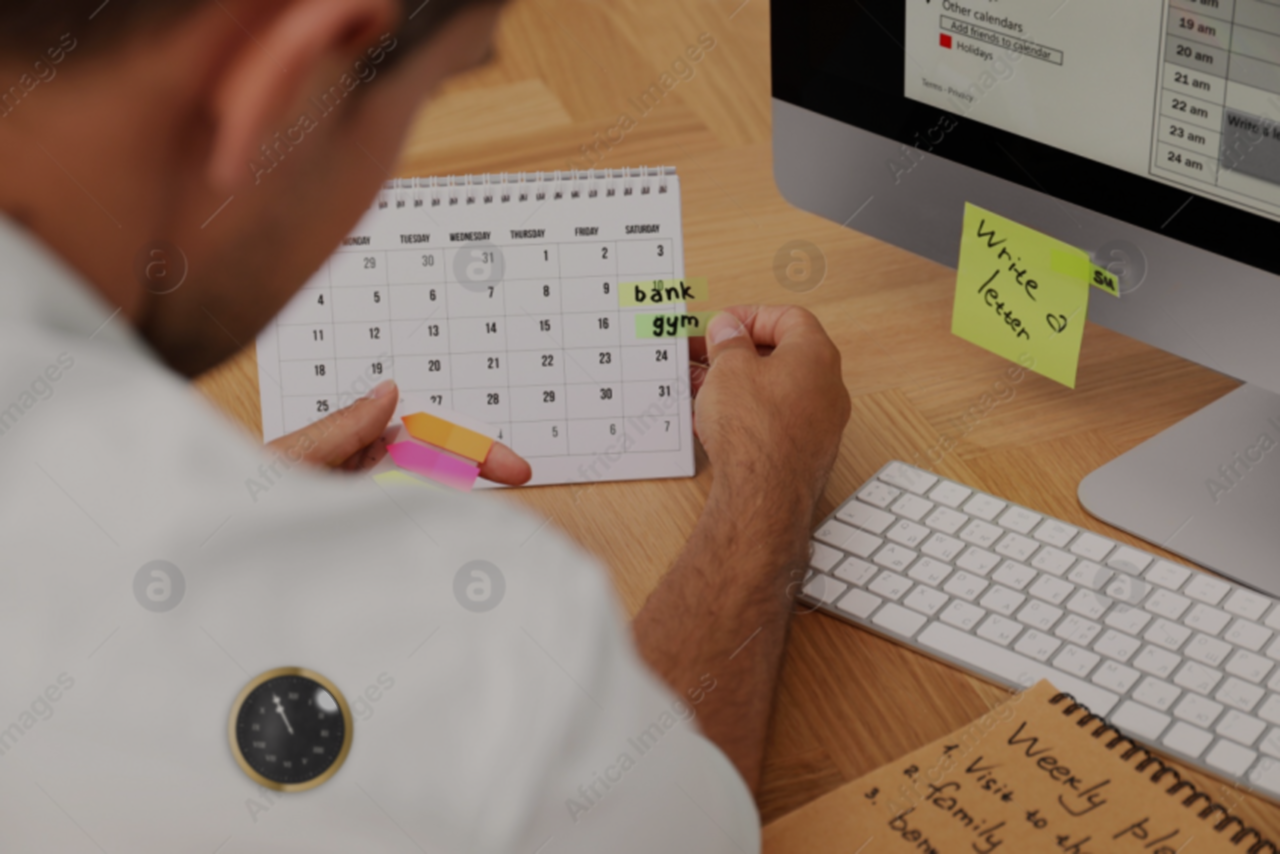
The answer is 10:55
